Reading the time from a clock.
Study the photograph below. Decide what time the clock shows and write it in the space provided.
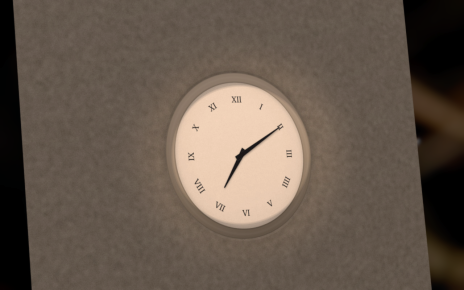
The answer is 7:10
